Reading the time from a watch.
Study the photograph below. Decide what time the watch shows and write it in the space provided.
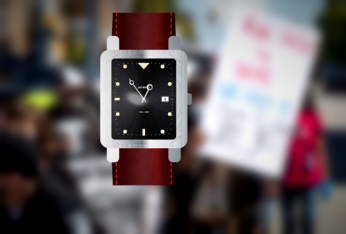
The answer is 12:54
